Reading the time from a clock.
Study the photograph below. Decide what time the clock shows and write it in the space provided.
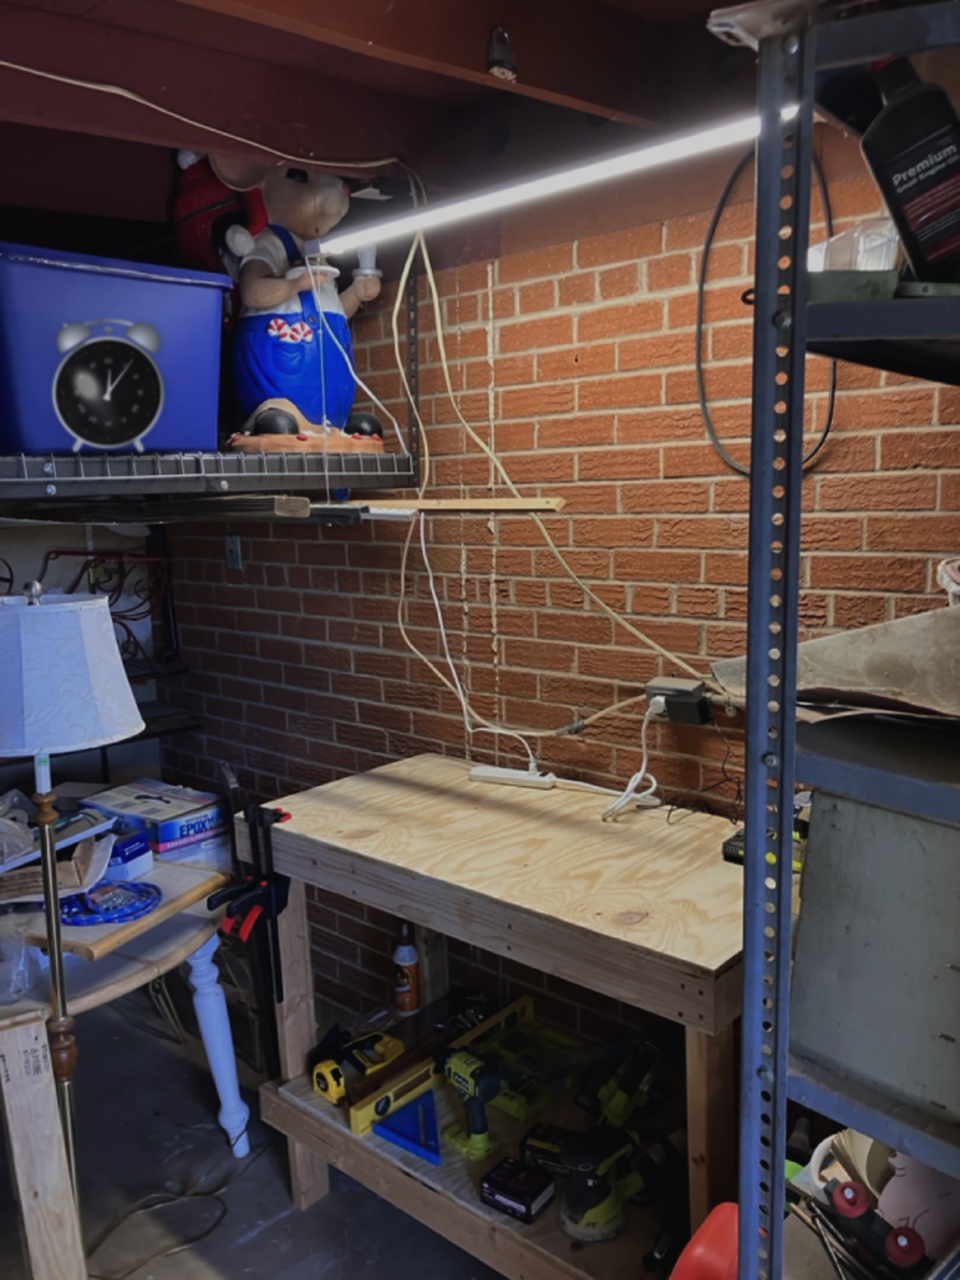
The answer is 12:06
